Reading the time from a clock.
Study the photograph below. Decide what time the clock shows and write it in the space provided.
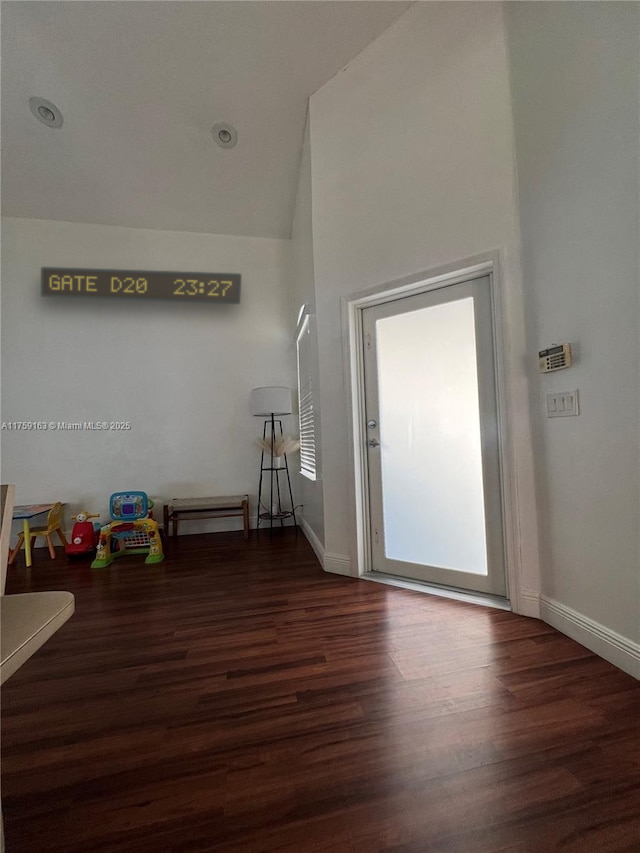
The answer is 23:27
